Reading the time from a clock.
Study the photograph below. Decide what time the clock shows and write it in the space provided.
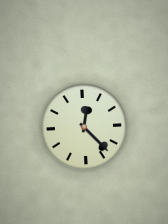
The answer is 12:23
